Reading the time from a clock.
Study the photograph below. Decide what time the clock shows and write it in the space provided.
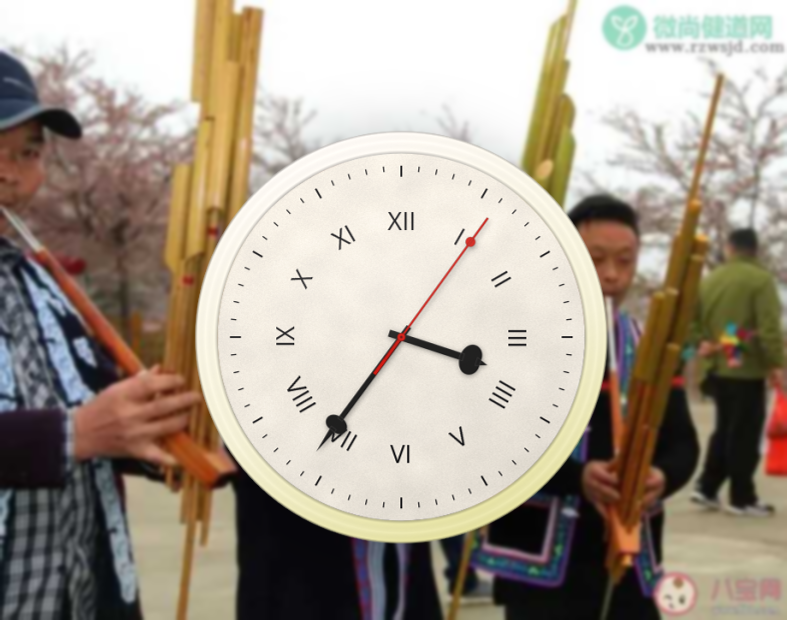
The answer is 3:36:06
